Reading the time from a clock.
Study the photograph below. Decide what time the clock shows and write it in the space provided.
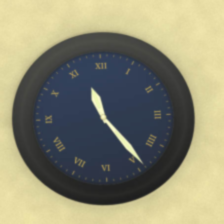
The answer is 11:24
